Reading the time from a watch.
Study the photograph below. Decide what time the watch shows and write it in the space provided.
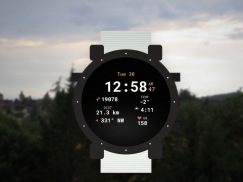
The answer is 12:58
